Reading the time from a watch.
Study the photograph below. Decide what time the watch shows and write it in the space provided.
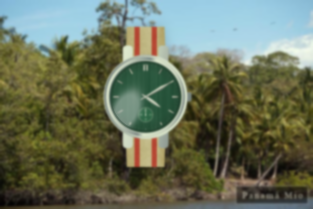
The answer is 4:10
